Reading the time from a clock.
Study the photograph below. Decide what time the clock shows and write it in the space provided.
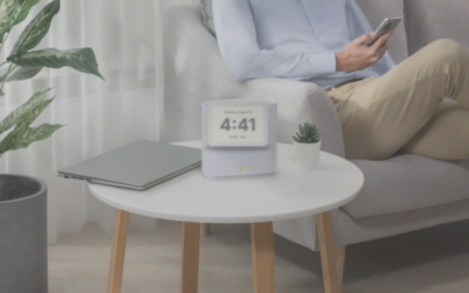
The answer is 4:41
